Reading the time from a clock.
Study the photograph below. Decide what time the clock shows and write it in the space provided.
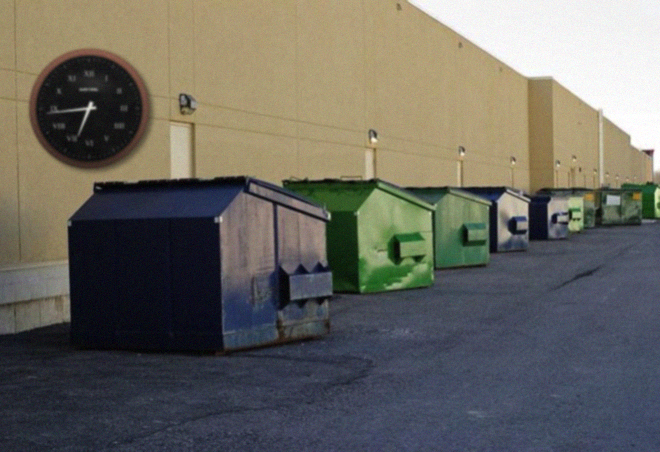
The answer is 6:44
